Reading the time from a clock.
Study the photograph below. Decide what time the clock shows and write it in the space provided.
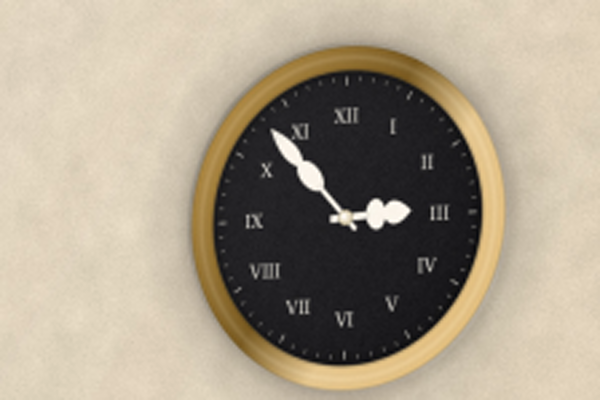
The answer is 2:53
